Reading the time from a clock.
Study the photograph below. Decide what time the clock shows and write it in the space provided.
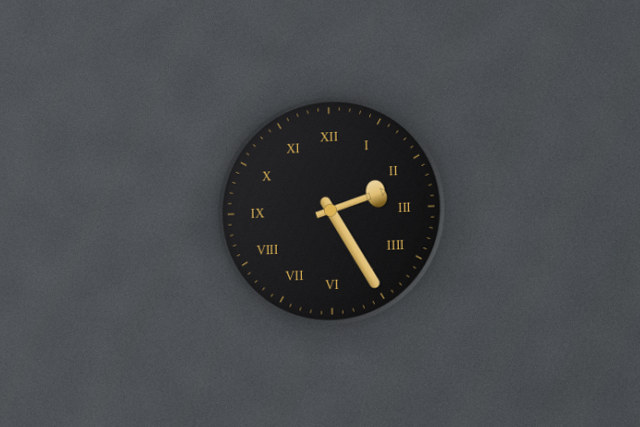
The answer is 2:25
